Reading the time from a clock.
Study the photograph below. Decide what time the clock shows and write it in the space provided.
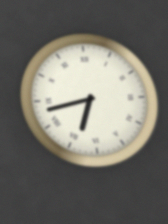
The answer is 6:43
